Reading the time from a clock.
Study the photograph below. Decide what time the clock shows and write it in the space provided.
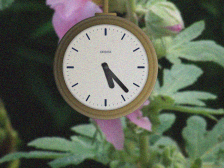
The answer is 5:23
